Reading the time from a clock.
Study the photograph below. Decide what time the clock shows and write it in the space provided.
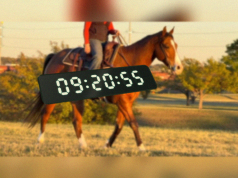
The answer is 9:20:55
